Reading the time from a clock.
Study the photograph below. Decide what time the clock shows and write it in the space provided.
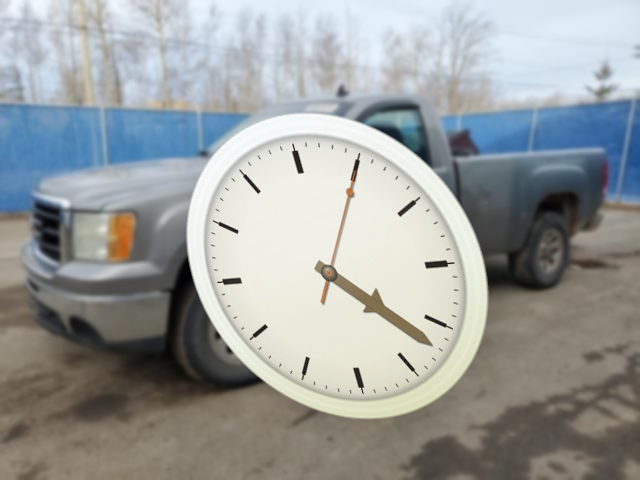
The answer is 4:22:05
